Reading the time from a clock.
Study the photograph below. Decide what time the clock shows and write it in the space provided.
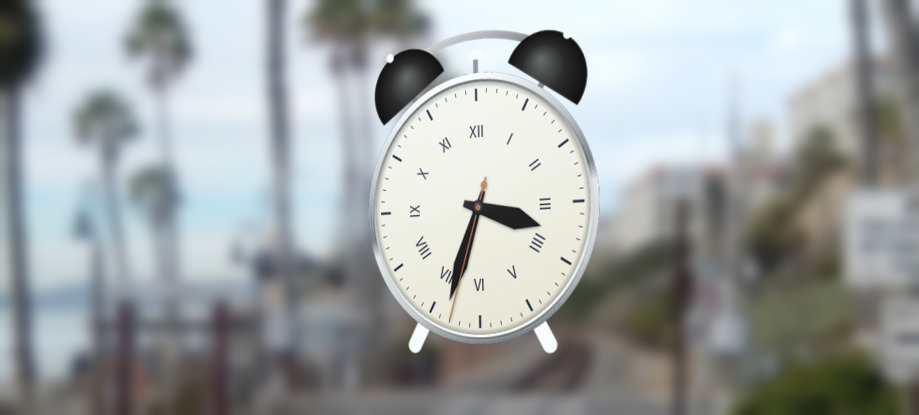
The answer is 3:33:33
